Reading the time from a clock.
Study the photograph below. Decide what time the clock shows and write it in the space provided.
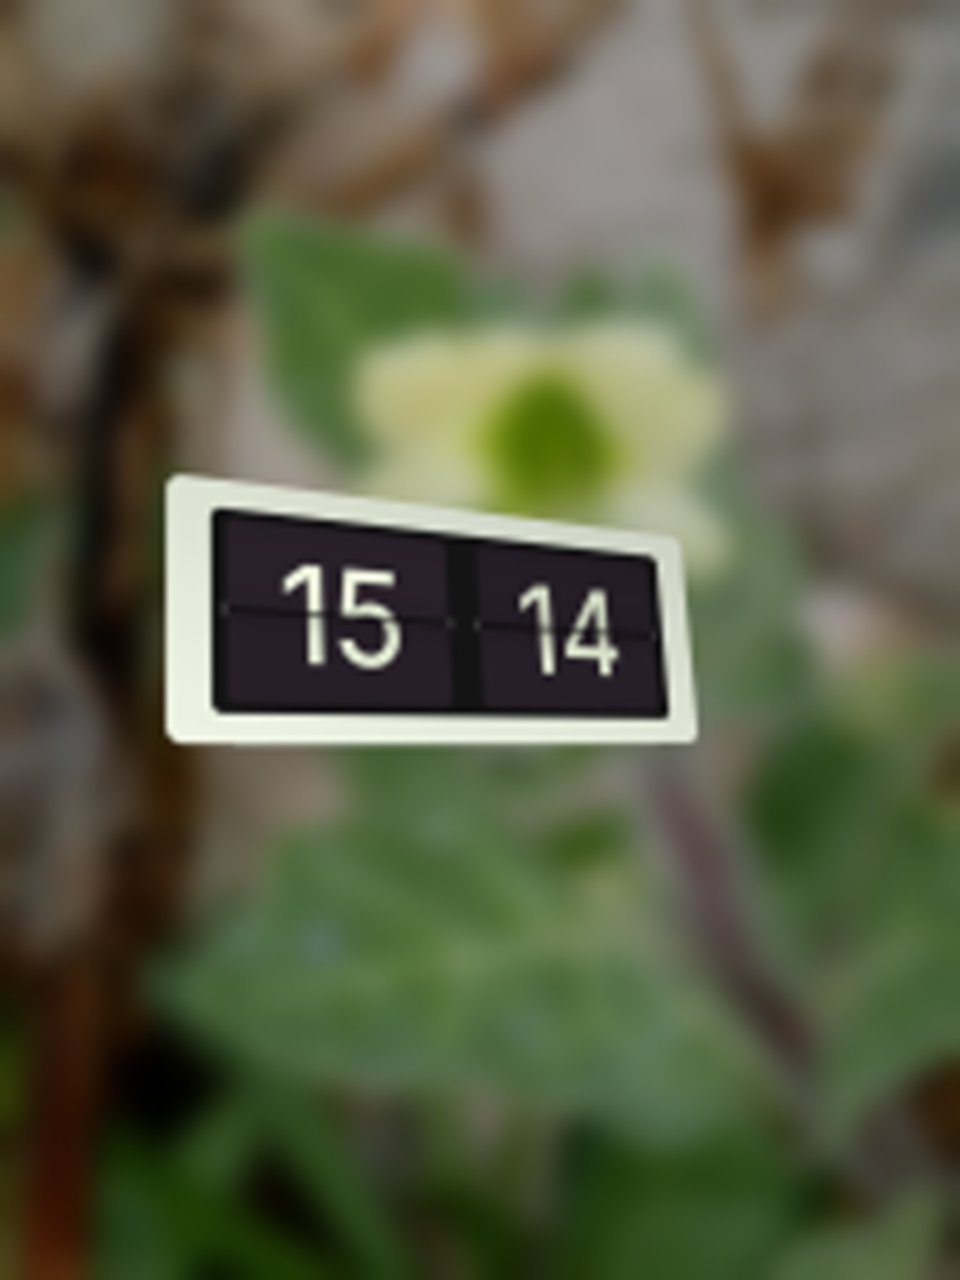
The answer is 15:14
